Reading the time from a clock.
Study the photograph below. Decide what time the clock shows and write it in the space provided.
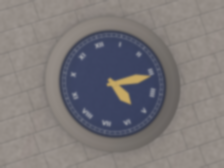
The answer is 5:16
